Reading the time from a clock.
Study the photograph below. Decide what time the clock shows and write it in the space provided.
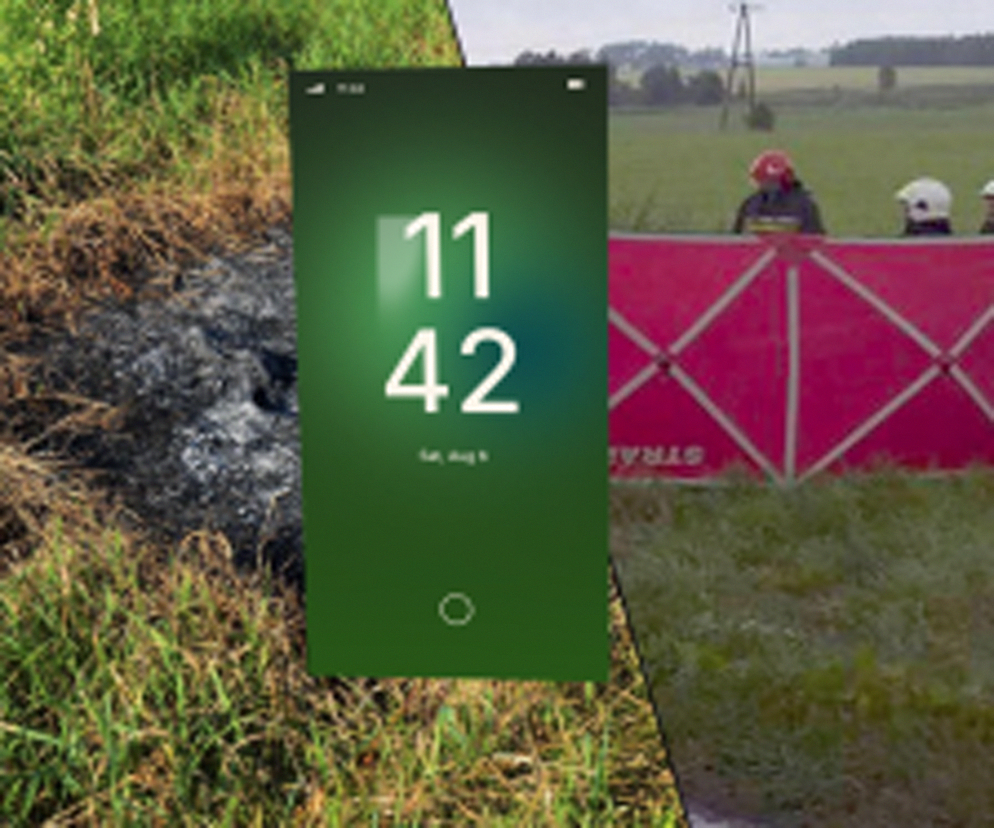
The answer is 11:42
